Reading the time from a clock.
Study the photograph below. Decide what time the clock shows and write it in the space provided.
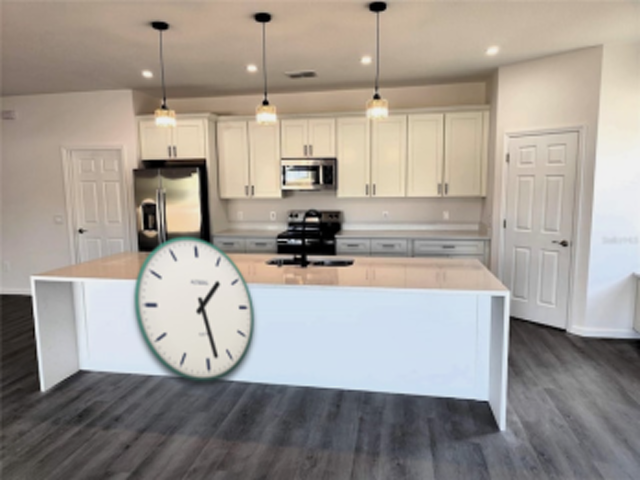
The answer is 1:28
